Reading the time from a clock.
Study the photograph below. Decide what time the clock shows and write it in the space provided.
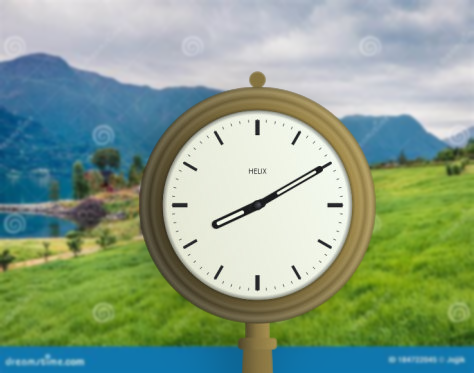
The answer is 8:10
